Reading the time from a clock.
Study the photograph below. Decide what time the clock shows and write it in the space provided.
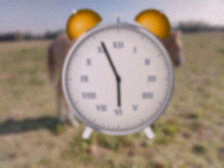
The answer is 5:56
